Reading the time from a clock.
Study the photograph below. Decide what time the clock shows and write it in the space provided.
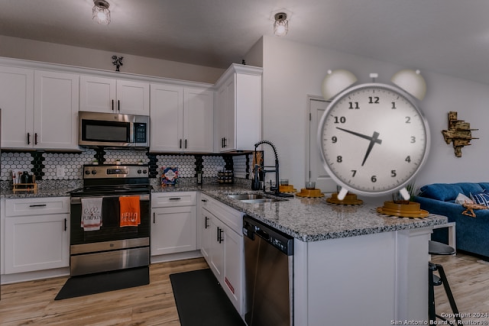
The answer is 6:48
